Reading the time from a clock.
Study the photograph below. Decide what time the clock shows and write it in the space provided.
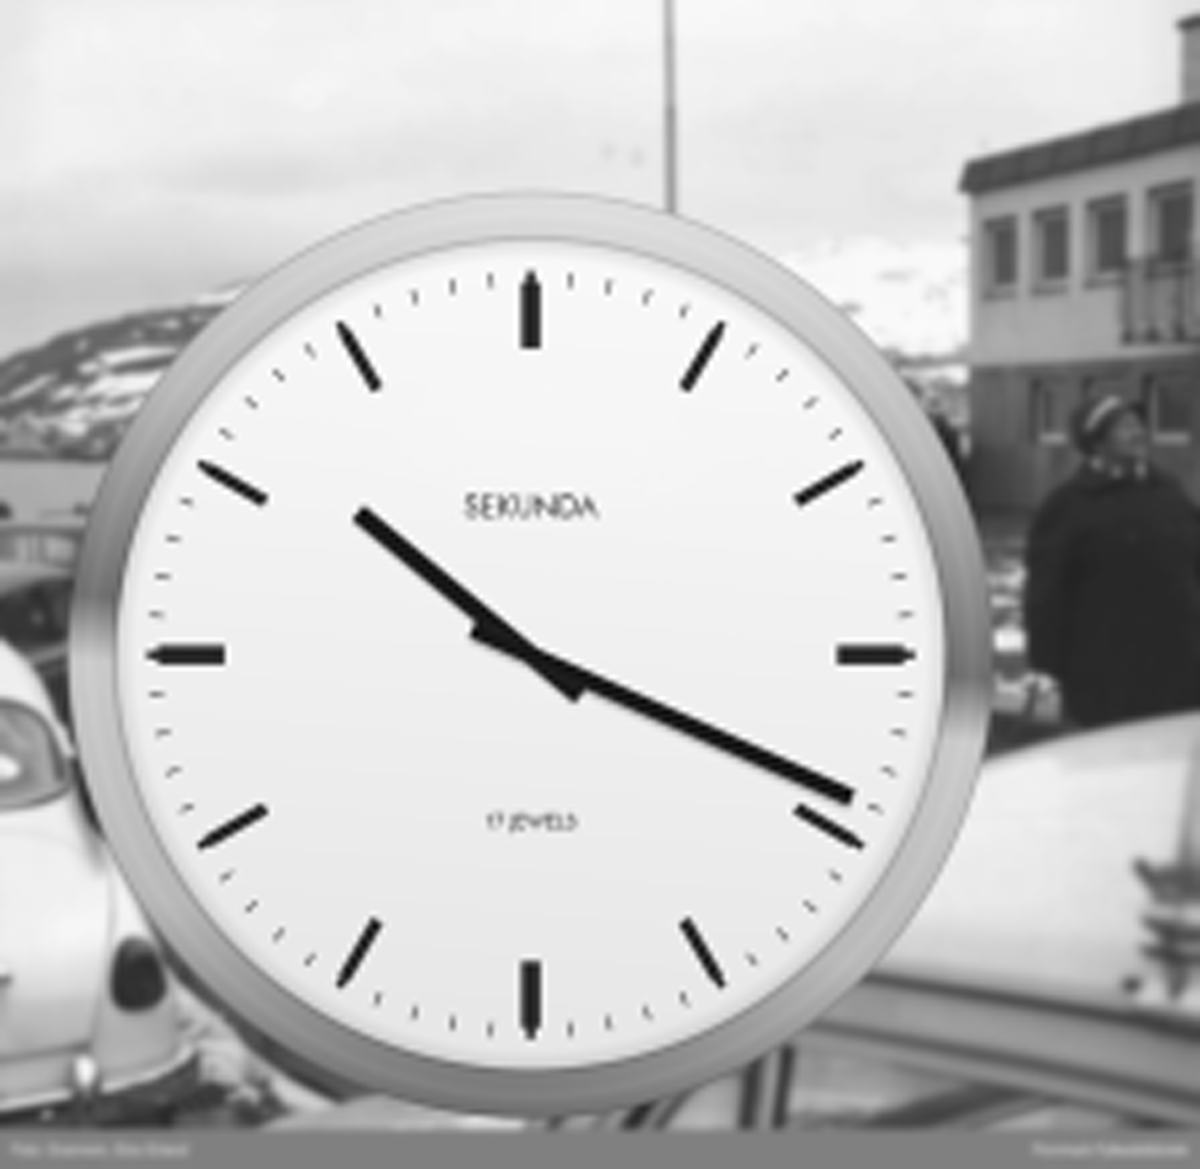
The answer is 10:19
